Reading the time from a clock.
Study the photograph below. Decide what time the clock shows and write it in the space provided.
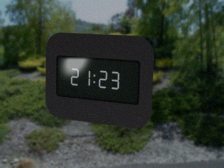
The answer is 21:23
